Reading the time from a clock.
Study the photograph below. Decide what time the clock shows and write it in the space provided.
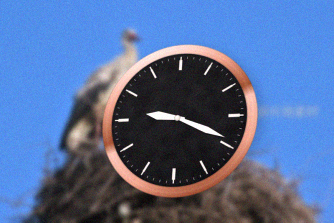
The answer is 9:19
